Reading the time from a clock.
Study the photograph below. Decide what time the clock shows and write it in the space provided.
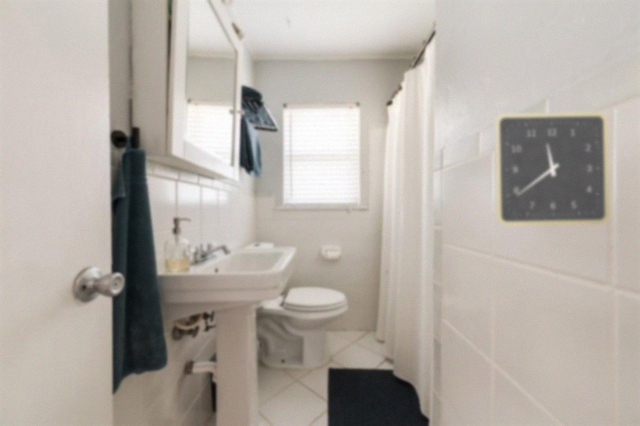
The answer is 11:39
